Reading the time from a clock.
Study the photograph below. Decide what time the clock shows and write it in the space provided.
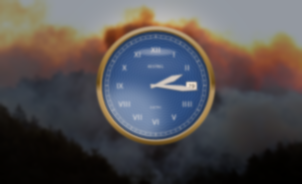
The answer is 2:16
